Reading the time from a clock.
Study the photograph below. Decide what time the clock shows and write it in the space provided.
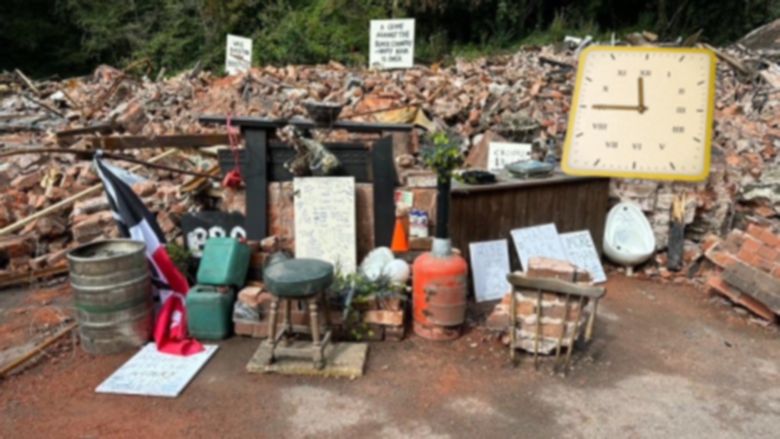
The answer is 11:45
